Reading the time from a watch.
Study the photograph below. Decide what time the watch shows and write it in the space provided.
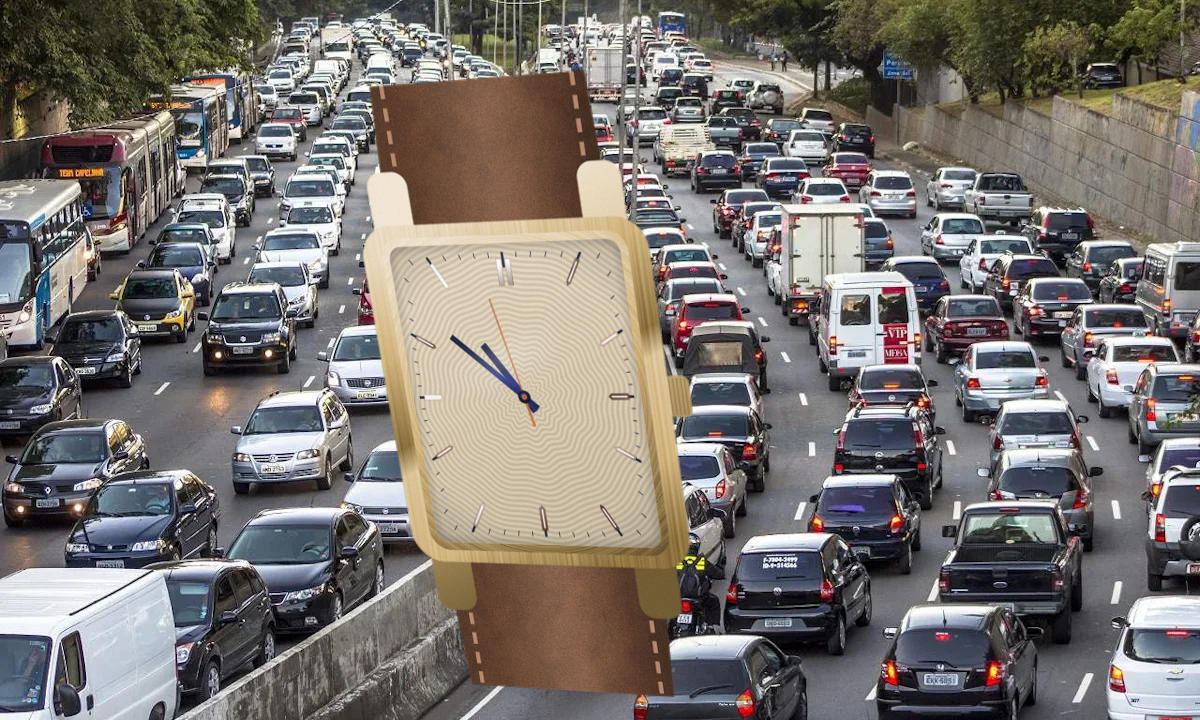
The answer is 10:51:58
